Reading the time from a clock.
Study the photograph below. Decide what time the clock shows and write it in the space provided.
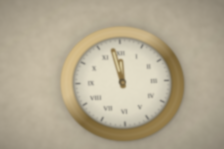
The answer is 11:58
